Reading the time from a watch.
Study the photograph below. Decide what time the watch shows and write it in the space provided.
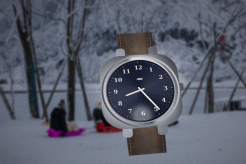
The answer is 8:24
